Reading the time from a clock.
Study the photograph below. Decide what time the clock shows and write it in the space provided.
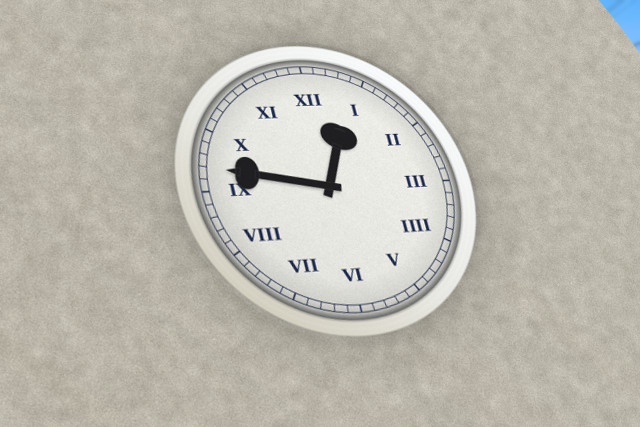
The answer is 12:47
